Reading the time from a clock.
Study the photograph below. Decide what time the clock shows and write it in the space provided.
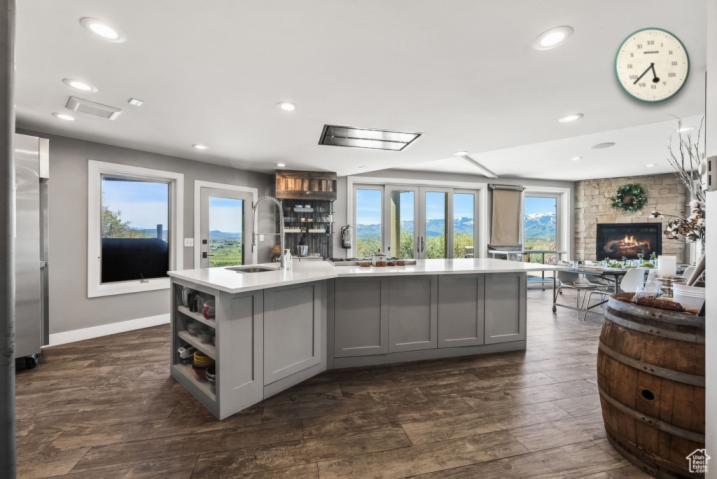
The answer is 5:38
